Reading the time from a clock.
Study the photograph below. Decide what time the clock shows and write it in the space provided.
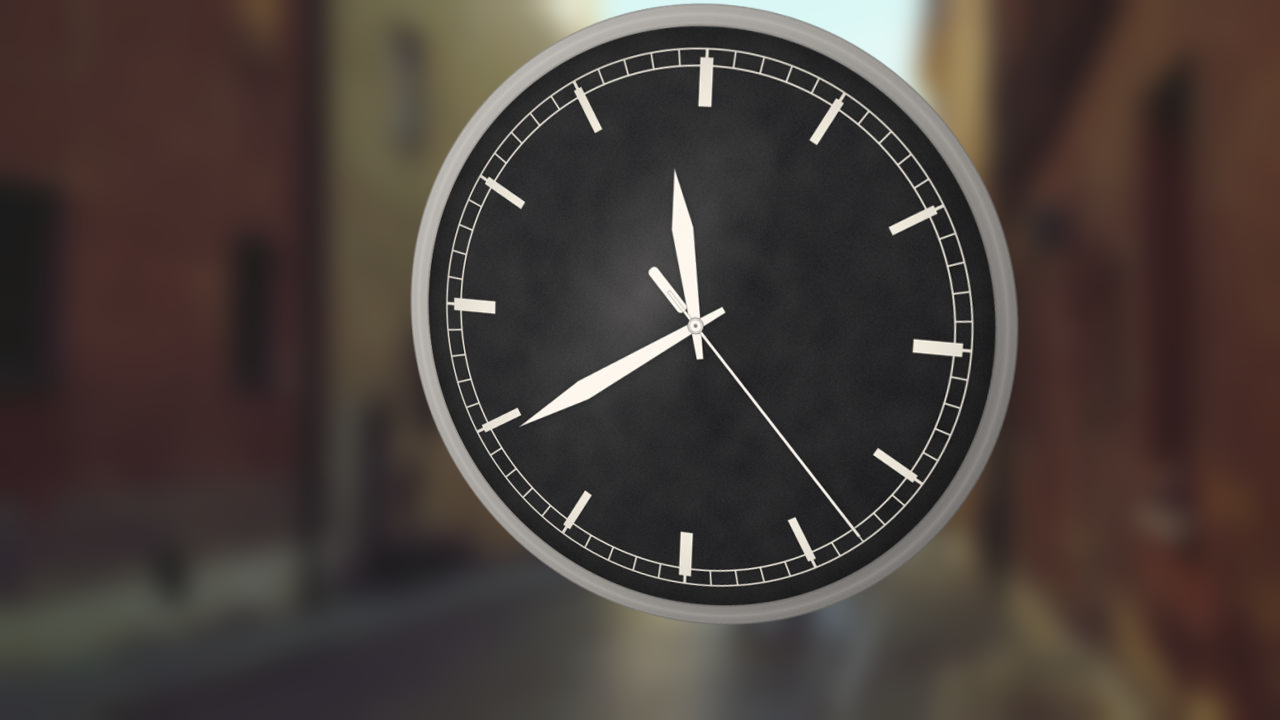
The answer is 11:39:23
